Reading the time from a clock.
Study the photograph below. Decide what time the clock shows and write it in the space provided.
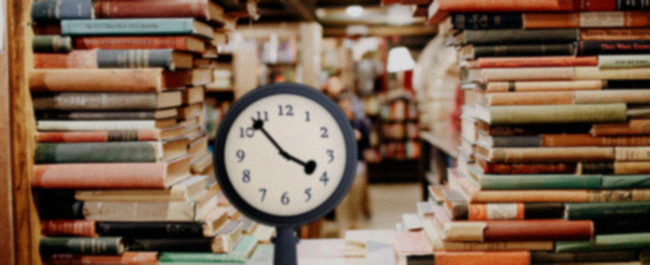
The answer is 3:53
